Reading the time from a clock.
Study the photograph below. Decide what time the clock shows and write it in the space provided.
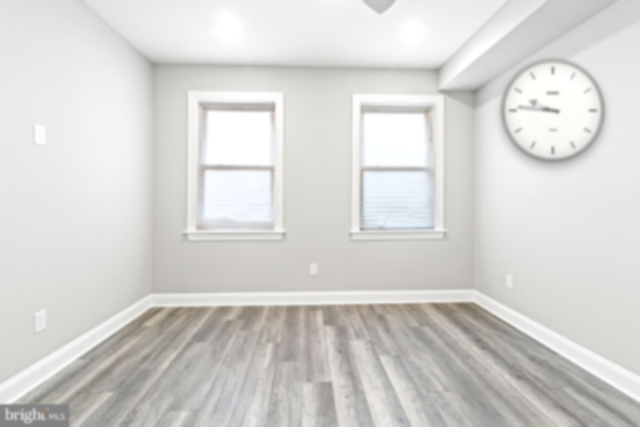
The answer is 9:46
